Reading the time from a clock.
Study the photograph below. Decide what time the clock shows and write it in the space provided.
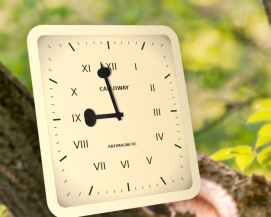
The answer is 8:58
